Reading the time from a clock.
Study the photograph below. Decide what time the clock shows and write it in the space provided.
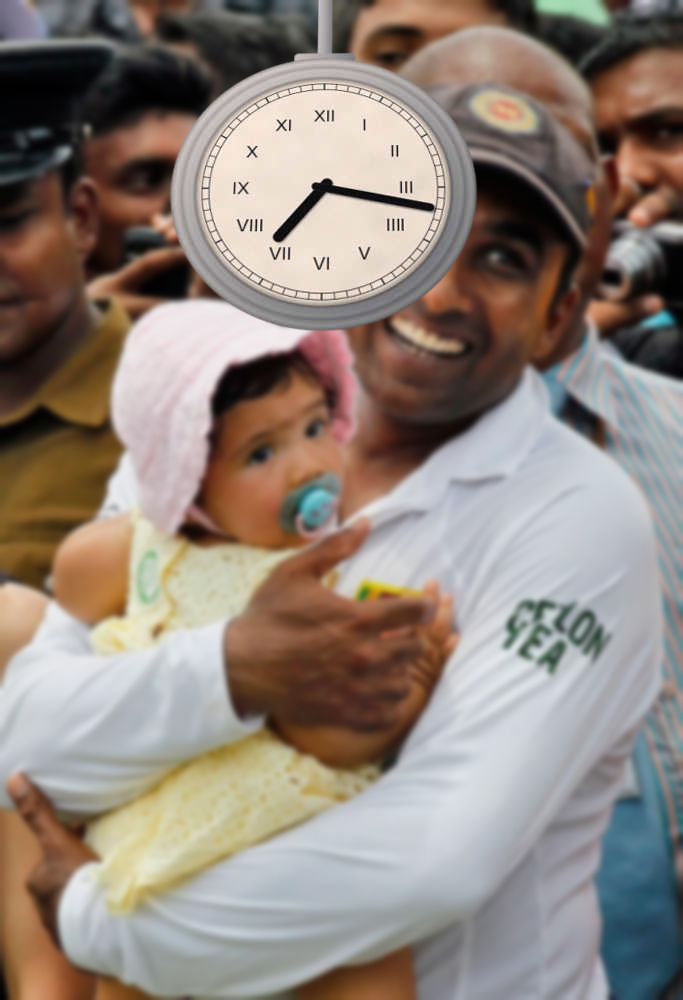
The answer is 7:17
